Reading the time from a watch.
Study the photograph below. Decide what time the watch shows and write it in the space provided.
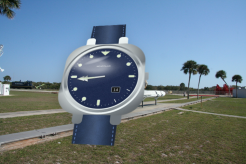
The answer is 8:44
